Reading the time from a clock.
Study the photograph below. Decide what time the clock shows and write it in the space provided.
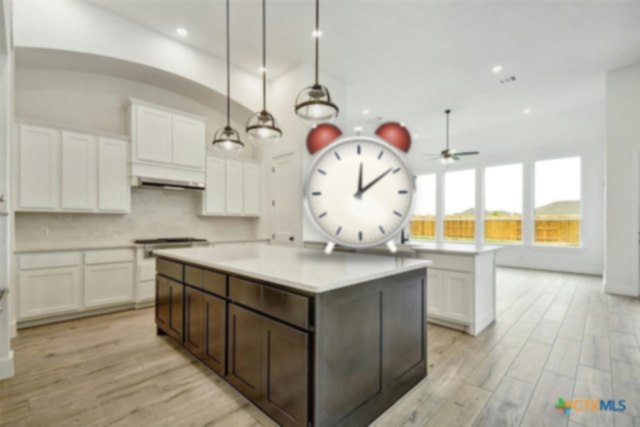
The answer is 12:09
